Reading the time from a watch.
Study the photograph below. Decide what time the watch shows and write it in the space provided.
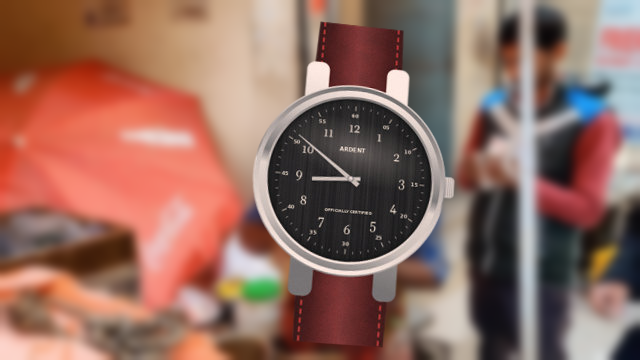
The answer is 8:51
